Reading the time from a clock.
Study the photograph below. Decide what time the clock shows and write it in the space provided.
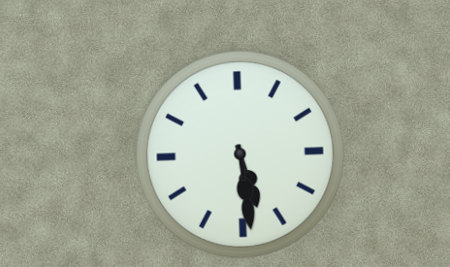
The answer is 5:29
